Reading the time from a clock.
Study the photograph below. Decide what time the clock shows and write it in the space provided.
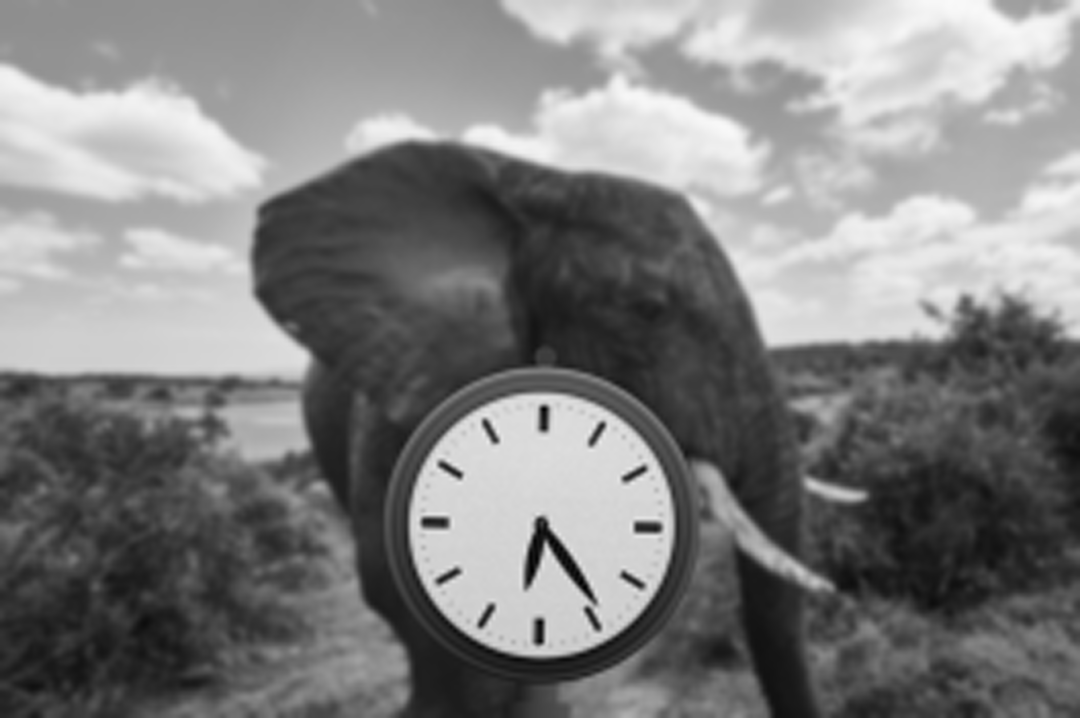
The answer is 6:24
